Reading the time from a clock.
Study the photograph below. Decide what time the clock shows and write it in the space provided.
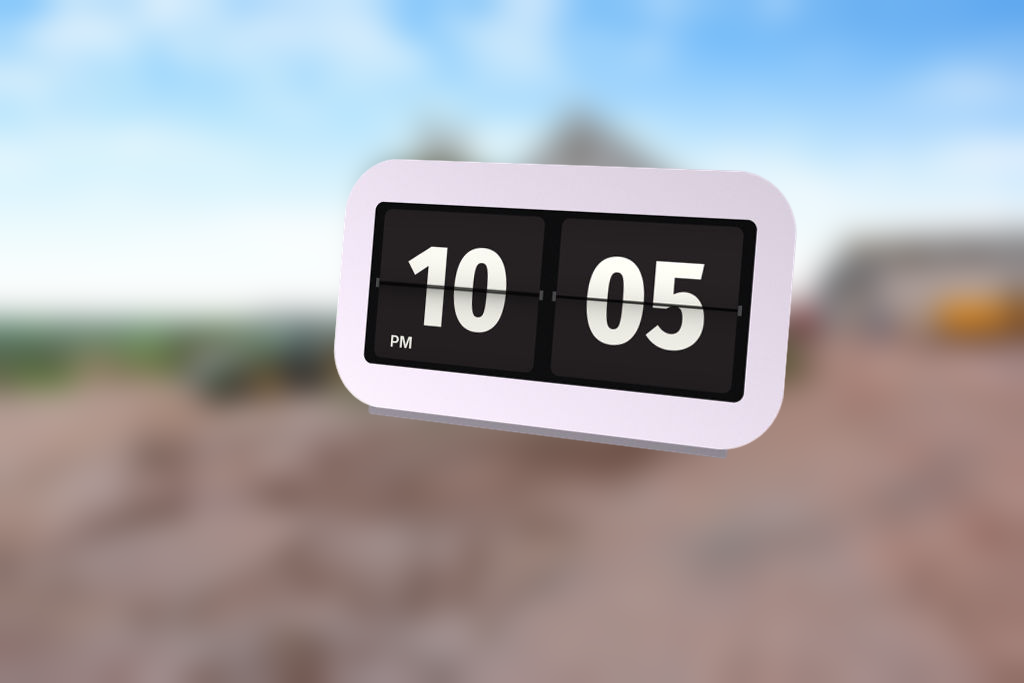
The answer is 10:05
